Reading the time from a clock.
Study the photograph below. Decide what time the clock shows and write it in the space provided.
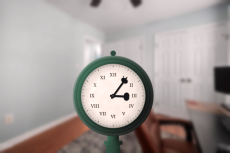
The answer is 3:06
